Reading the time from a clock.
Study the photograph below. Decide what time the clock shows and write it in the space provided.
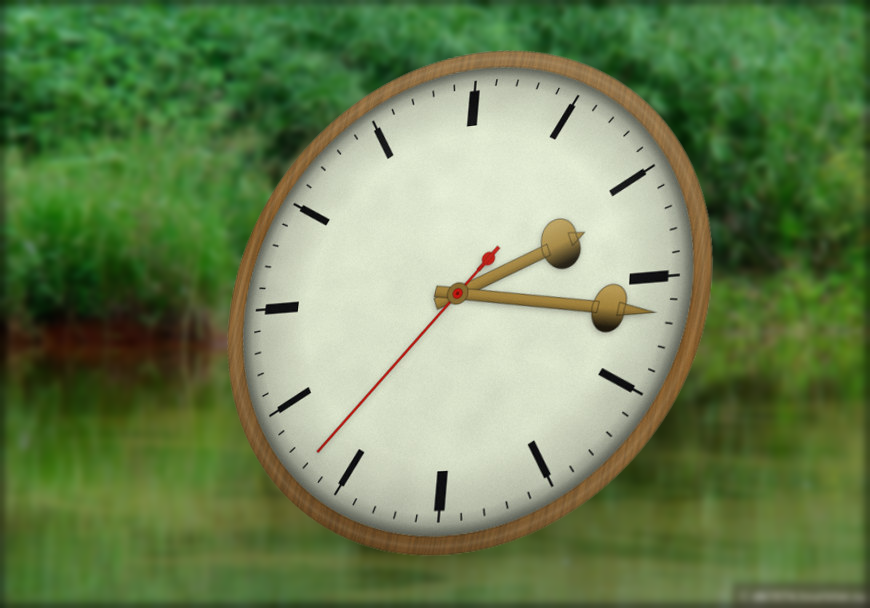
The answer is 2:16:37
